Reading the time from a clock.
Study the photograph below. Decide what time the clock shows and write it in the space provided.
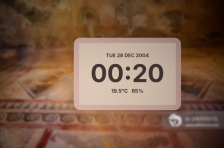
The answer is 0:20
